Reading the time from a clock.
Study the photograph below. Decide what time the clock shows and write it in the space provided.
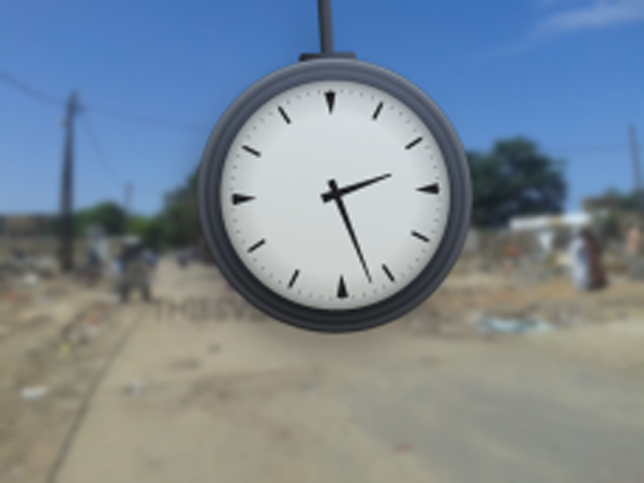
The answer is 2:27
